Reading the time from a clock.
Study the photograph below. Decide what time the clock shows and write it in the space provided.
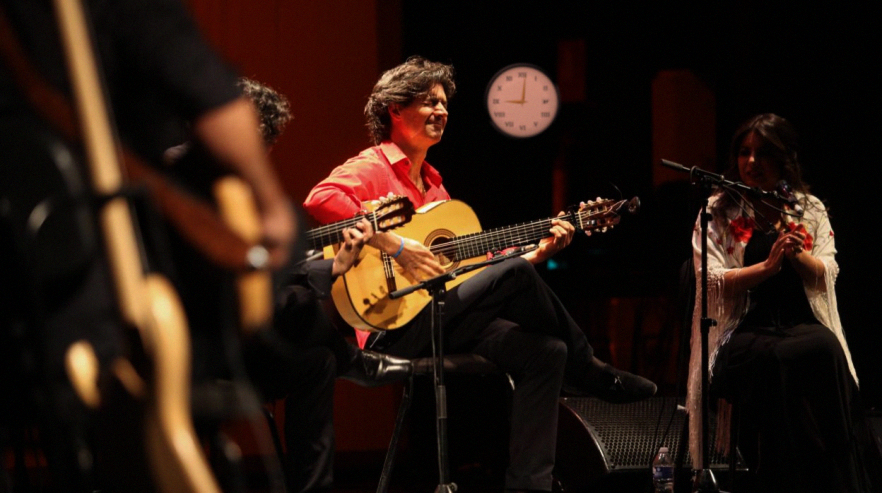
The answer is 9:01
